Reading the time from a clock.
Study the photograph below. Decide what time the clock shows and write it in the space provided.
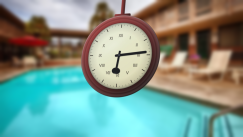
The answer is 6:14
